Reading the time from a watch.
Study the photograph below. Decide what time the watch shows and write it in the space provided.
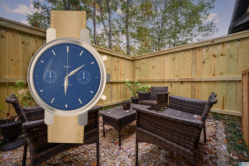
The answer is 6:09
